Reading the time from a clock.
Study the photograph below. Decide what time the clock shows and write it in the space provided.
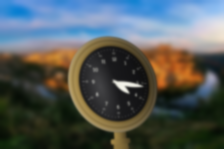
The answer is 4:16
